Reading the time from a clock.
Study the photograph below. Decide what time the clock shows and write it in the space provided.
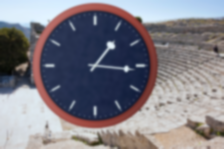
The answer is 1:16
